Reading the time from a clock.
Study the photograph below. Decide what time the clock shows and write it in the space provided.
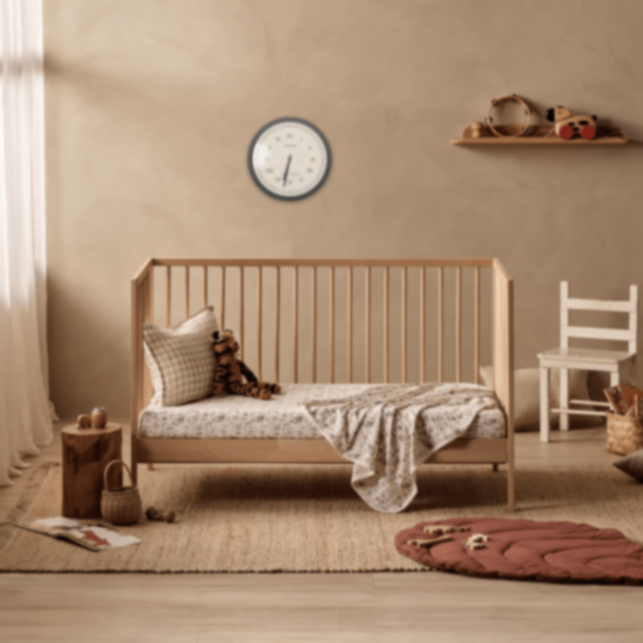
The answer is 6:32
